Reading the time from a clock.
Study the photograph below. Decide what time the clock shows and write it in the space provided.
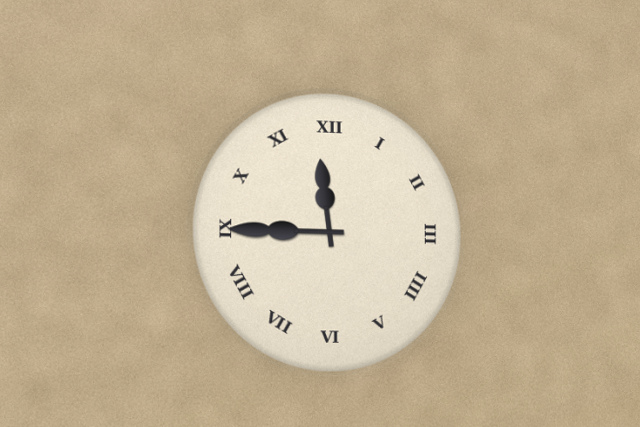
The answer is 11:45
